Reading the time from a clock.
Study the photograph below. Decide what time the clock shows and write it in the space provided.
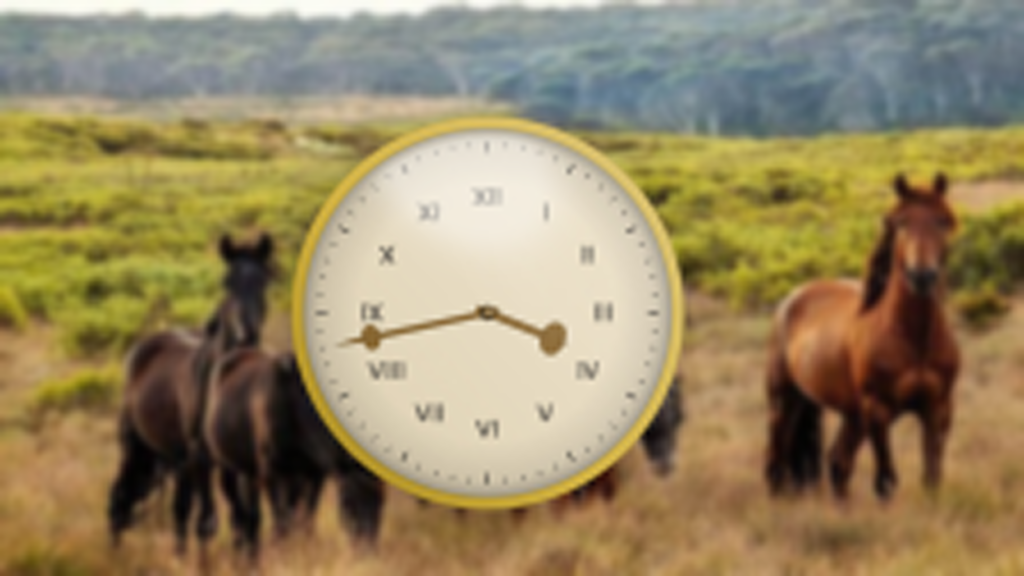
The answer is 3:43
